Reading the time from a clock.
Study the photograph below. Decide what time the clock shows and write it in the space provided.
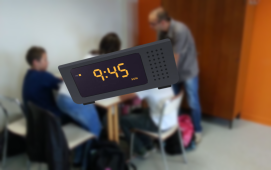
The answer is 9:45
